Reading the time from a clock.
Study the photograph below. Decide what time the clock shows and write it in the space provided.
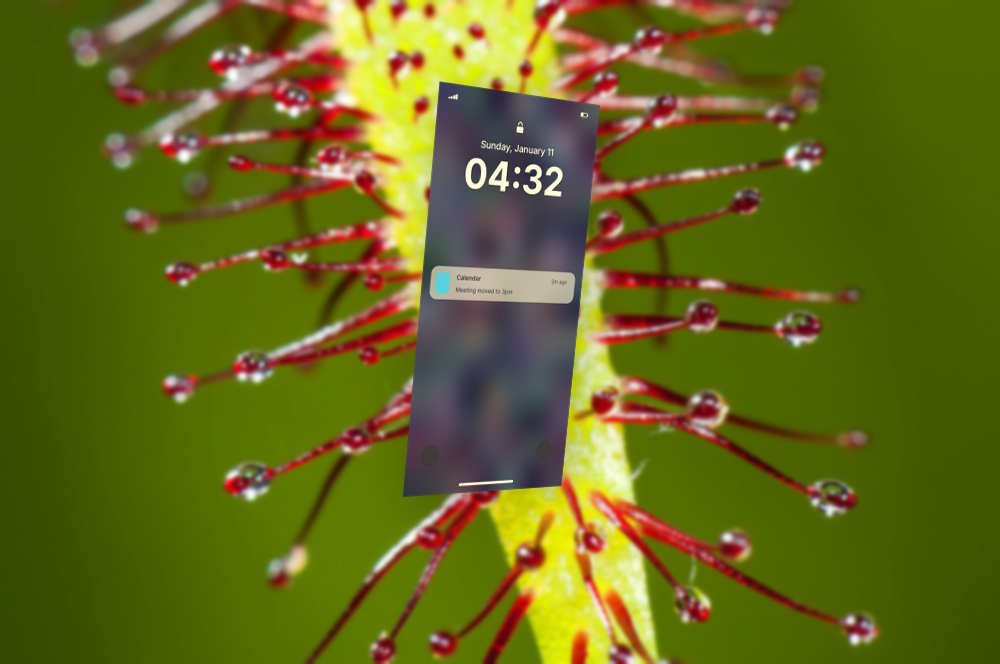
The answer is 4:32
